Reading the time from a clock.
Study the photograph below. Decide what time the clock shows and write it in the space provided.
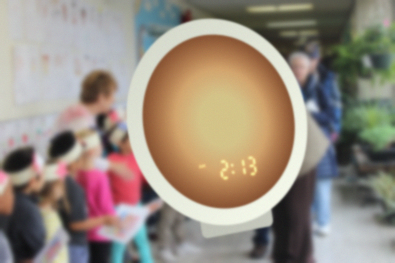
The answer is 2:13
